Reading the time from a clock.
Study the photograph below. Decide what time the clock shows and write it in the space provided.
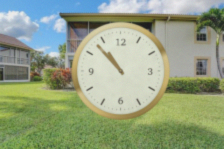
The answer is 10:53
